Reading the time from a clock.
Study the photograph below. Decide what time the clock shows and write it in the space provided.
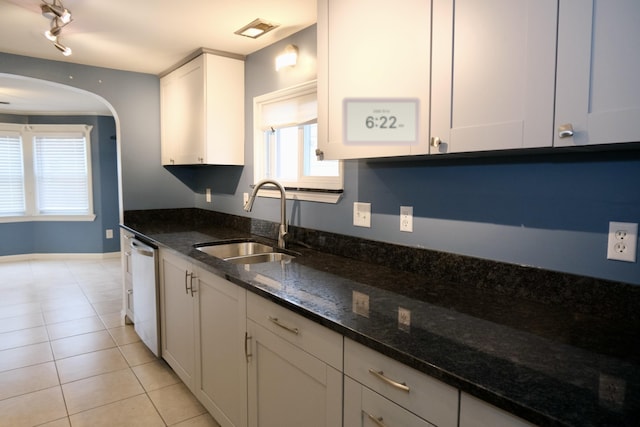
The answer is 6:22
